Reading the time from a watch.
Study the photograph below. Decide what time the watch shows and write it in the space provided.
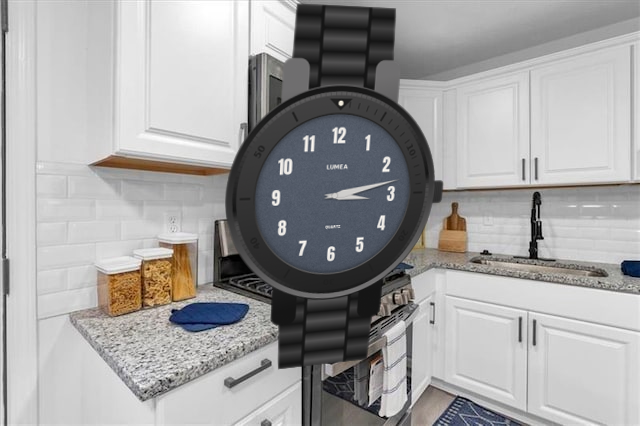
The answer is 3:13
